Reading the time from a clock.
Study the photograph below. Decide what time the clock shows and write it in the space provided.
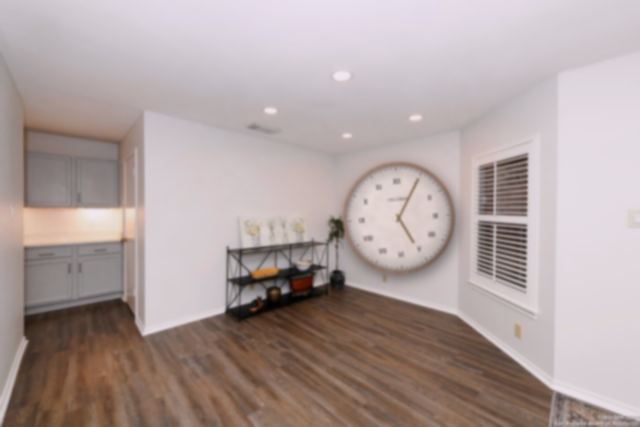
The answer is 5:05
